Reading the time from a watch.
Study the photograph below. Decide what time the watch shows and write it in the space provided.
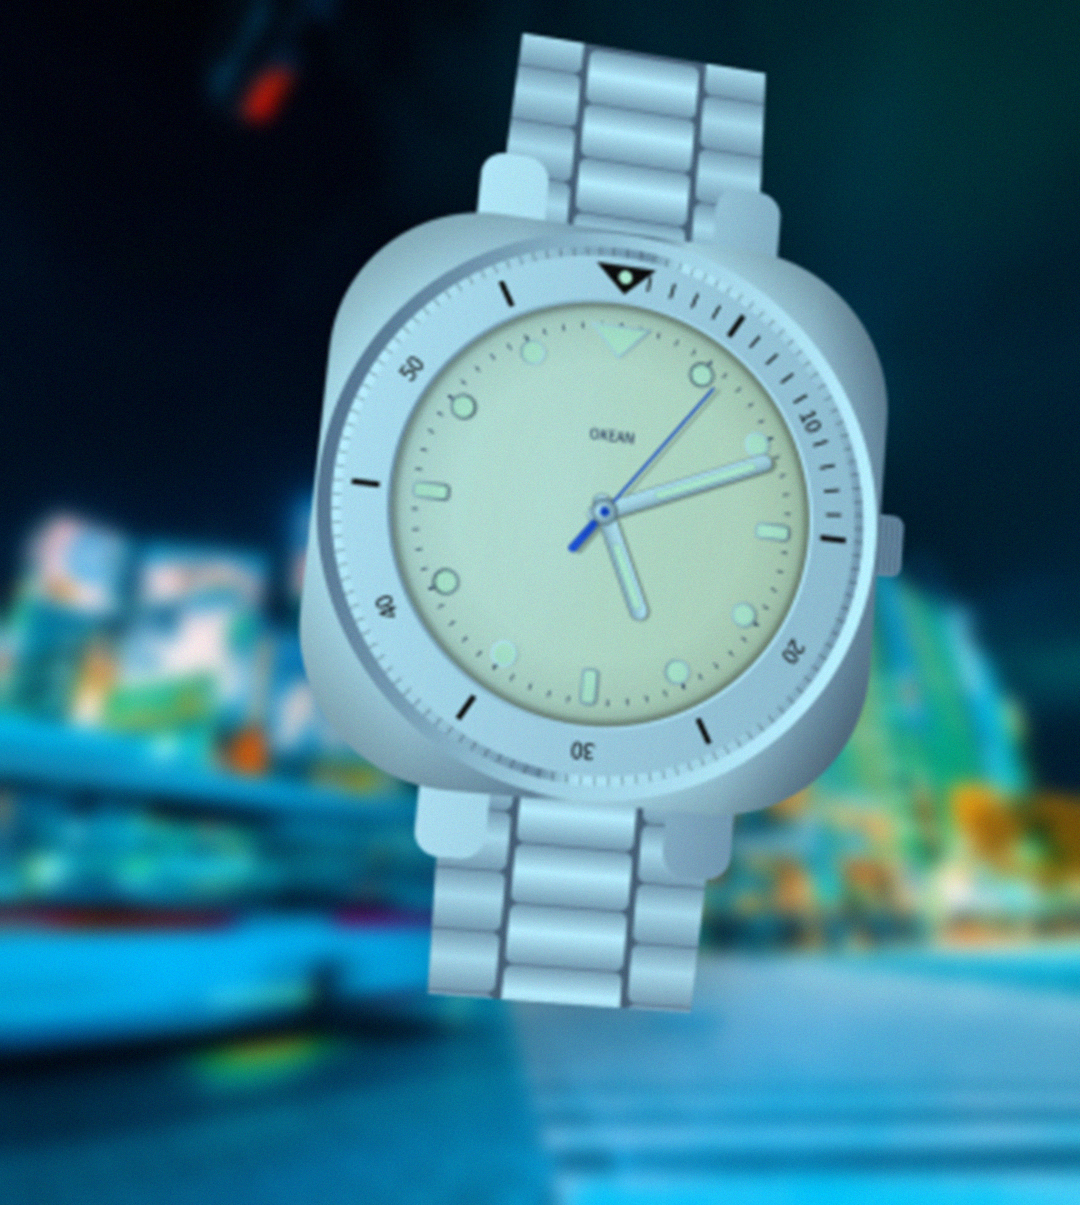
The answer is 5:11:06
